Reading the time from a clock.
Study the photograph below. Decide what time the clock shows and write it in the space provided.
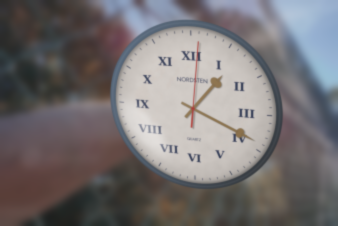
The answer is 1:19:01
